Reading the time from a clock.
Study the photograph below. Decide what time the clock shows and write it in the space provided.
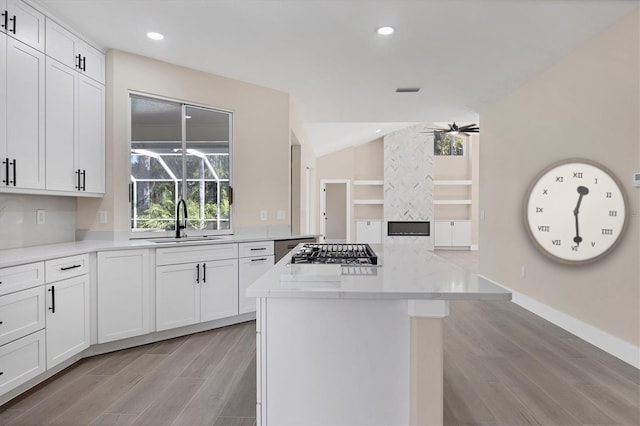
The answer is 12:29
